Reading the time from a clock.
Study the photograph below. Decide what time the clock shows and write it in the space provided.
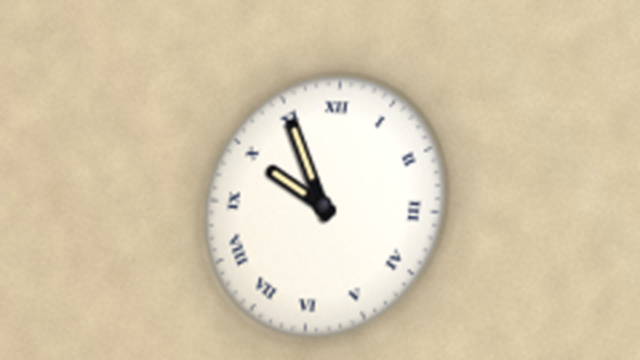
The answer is 9:55
